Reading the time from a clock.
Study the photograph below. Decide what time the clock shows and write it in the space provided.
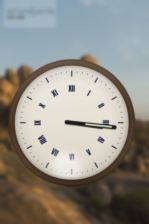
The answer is 3:16
